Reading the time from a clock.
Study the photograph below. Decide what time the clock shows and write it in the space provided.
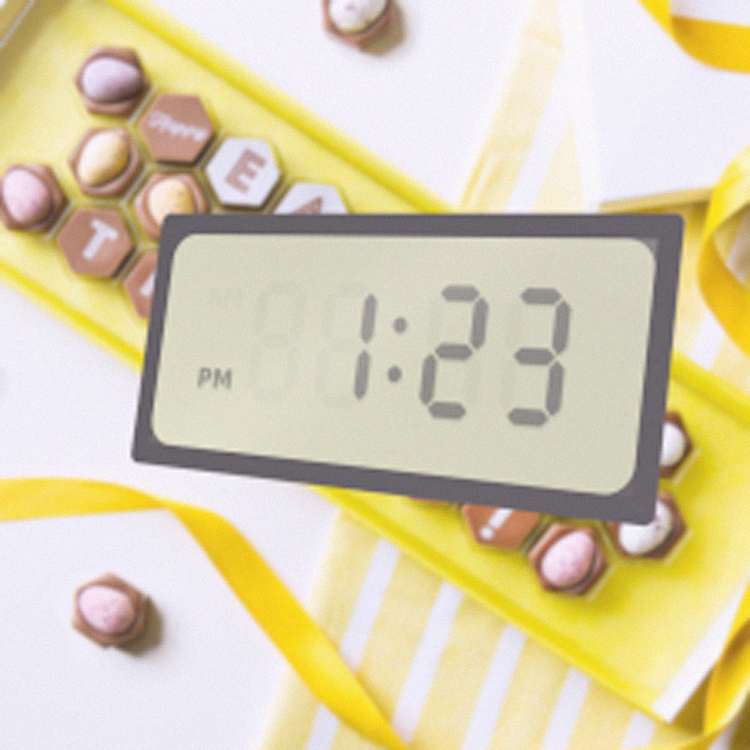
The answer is 1:23
